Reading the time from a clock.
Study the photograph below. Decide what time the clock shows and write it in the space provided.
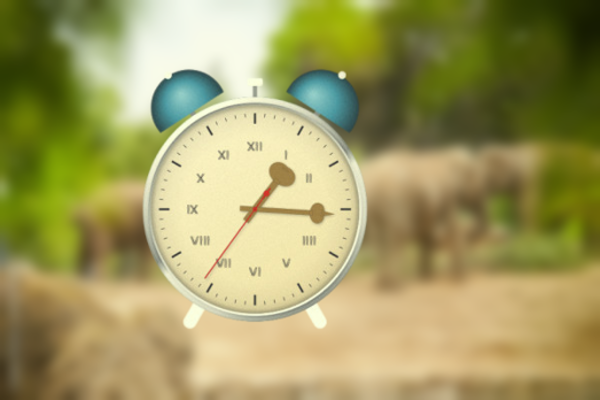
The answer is 1:15:36
